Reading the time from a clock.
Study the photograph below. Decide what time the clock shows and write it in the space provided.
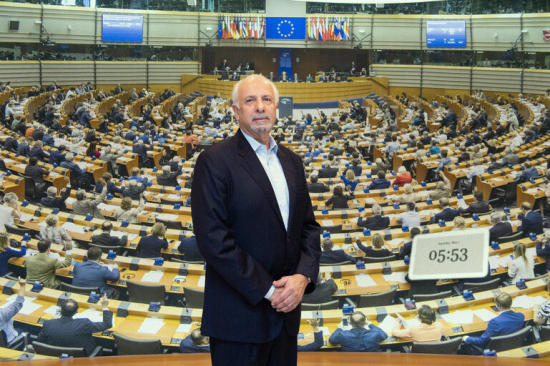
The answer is 5:53
